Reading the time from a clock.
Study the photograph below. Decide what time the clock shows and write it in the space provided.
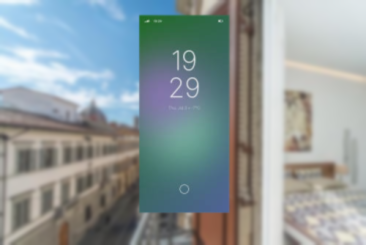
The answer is 19:29
